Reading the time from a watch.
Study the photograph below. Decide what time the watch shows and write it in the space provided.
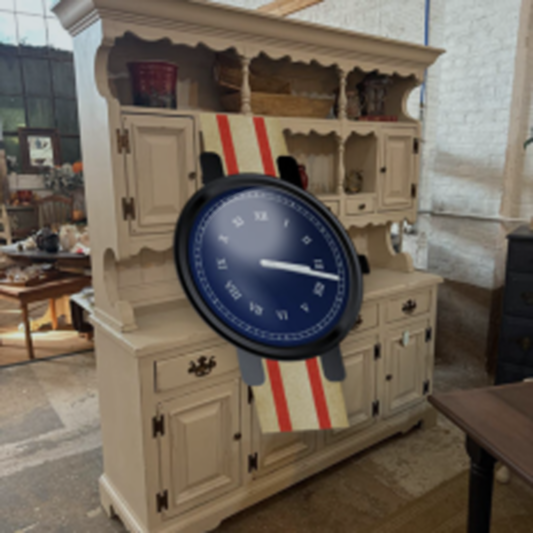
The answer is 3:17
